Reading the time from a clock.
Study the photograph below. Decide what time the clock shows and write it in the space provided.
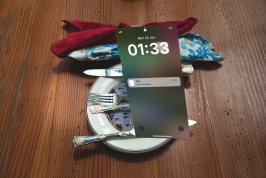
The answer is 1:33
